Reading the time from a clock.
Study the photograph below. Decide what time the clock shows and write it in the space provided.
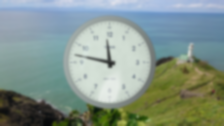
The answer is 11:47
